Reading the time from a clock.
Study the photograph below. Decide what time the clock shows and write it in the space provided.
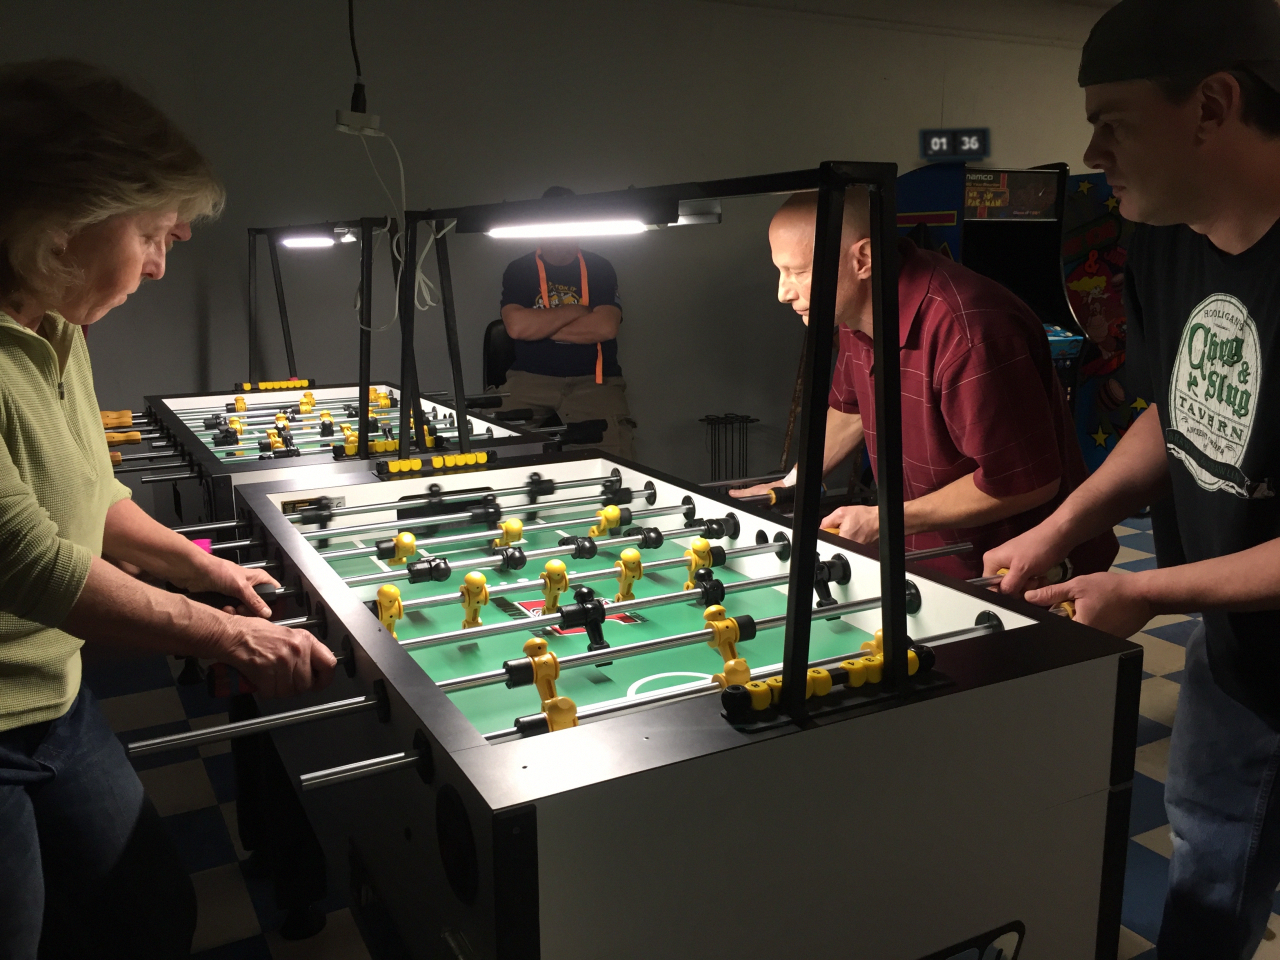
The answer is 1:36
